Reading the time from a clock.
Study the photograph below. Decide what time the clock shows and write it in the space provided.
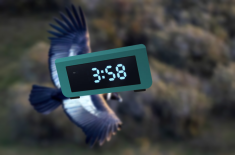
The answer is 3:58
